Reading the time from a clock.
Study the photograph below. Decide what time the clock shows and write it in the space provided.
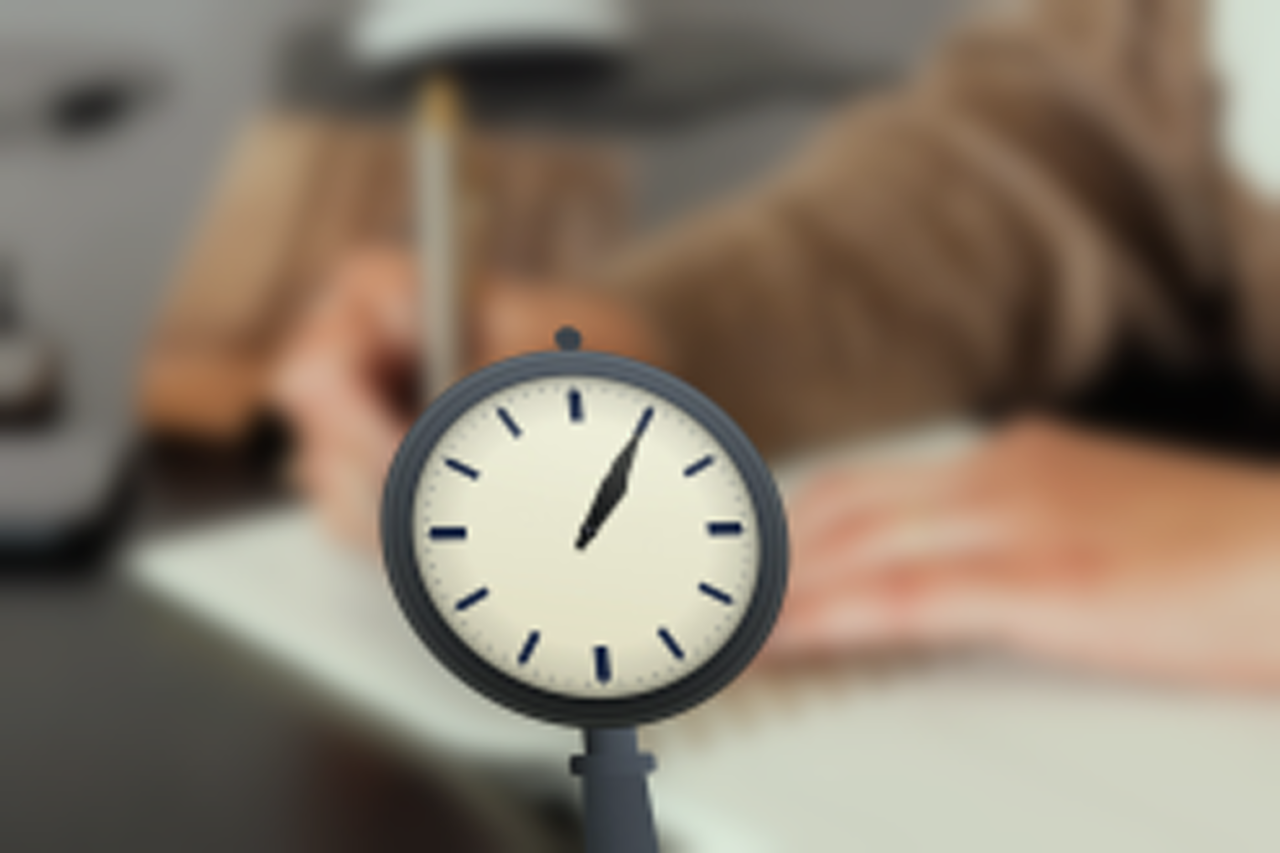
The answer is 1:05
